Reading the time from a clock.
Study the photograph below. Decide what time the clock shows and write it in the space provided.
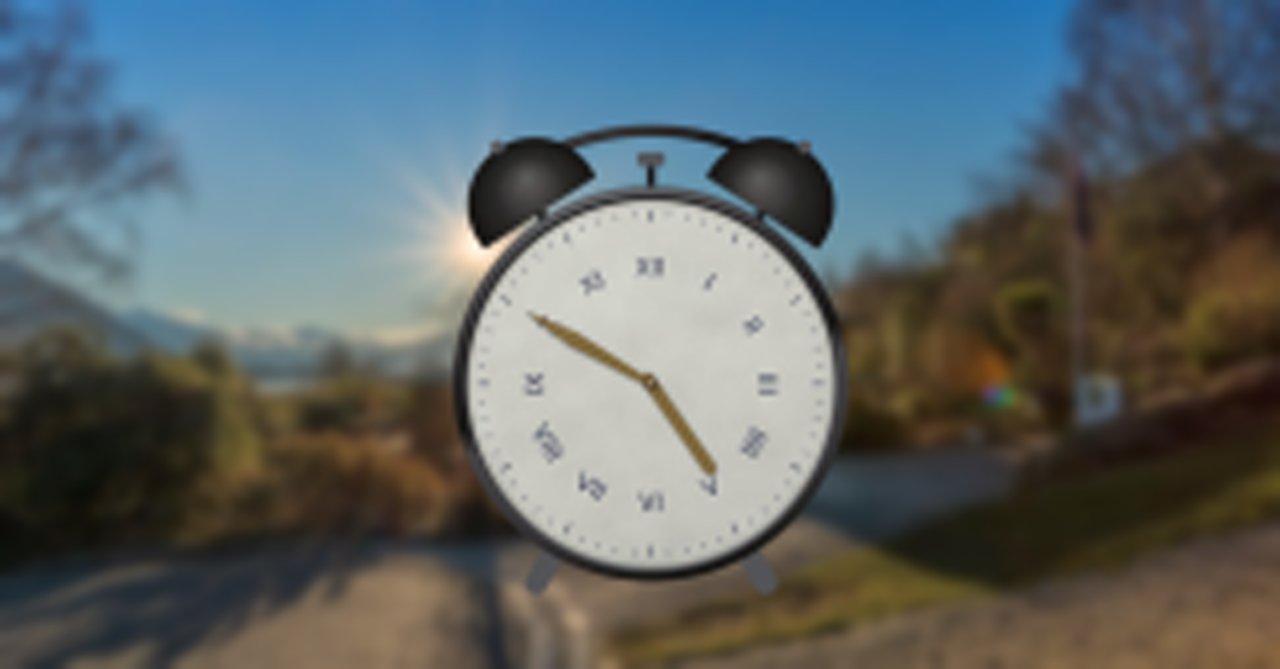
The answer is 4:50
